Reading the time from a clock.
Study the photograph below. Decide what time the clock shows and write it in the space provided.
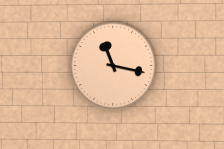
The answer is 11:17
